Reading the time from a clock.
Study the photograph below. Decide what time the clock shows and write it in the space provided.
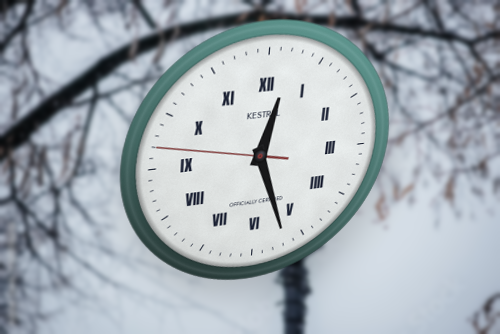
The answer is 12:26:47
